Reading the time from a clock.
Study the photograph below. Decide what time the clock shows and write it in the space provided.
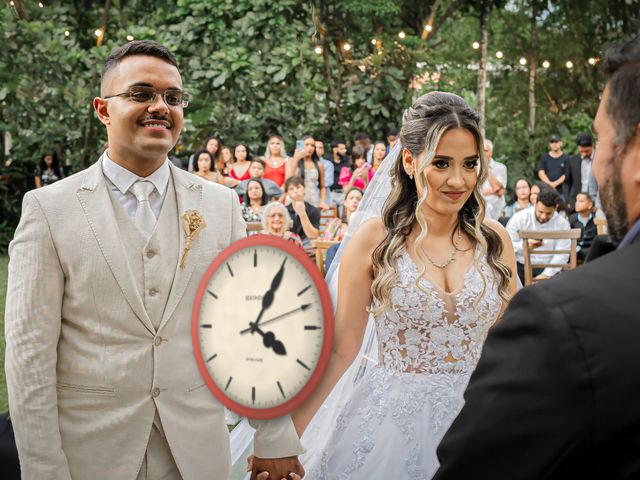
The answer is 4:05:12
